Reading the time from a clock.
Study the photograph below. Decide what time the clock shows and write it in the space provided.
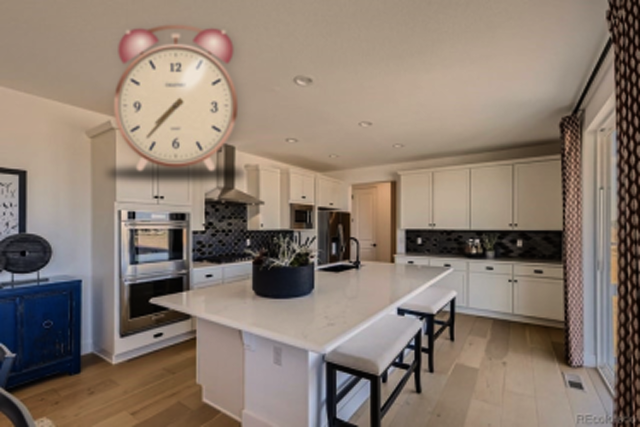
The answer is 7:37
